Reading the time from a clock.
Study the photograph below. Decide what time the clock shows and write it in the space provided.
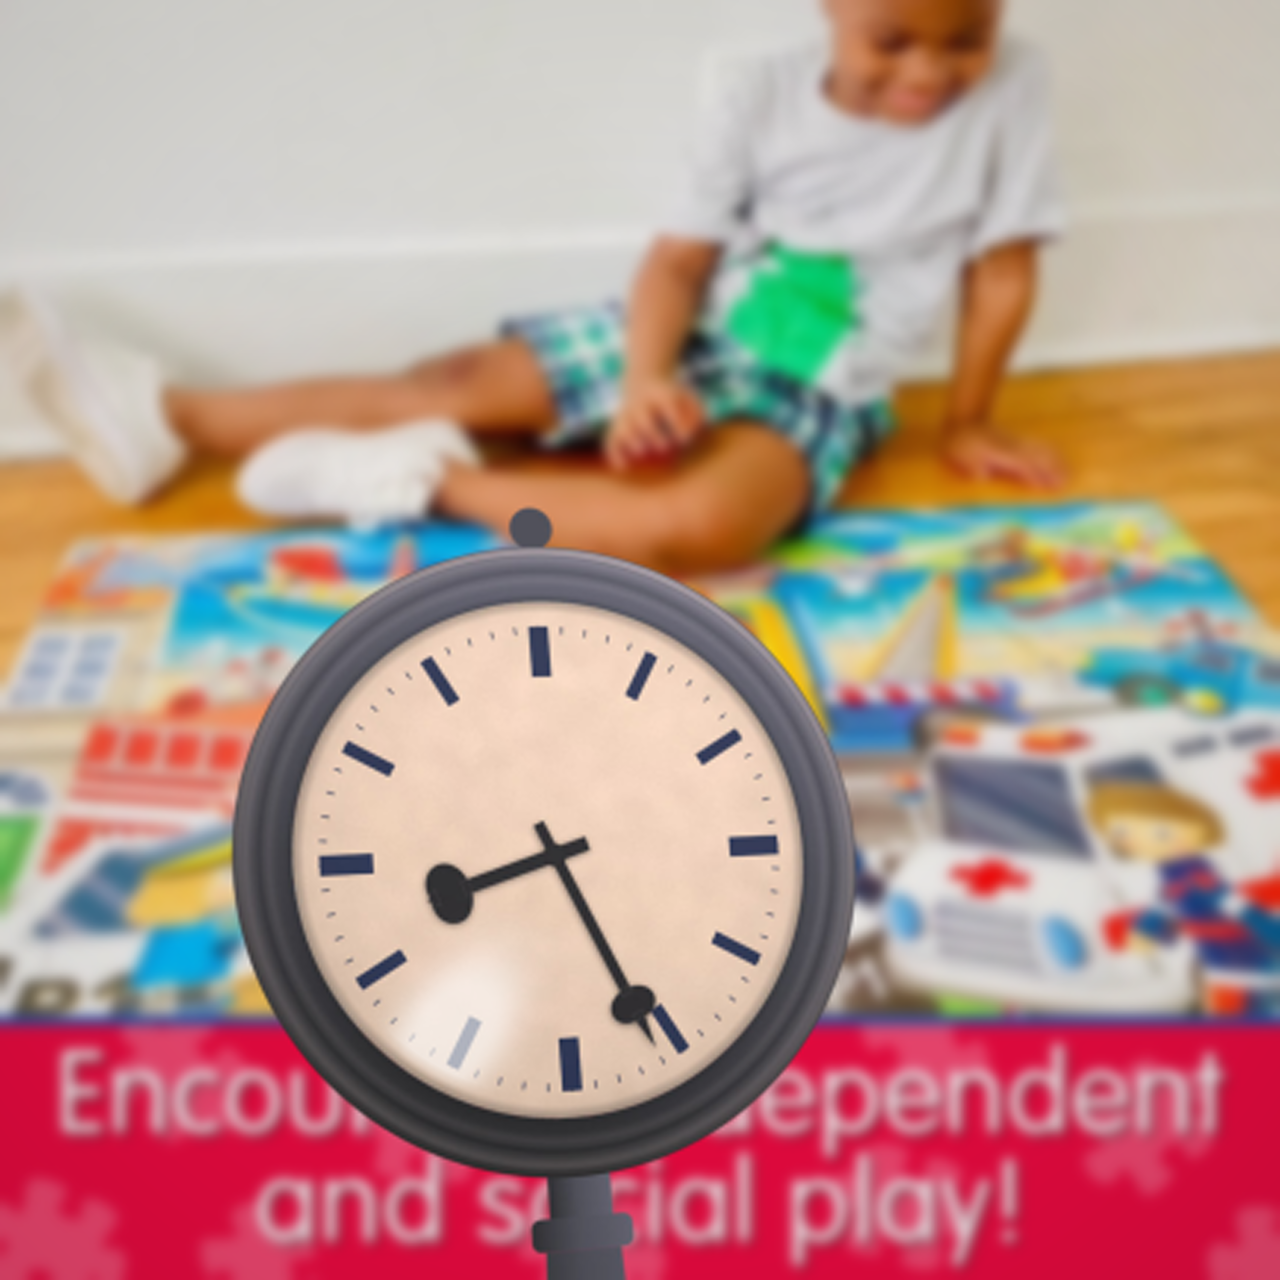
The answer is 8:26
